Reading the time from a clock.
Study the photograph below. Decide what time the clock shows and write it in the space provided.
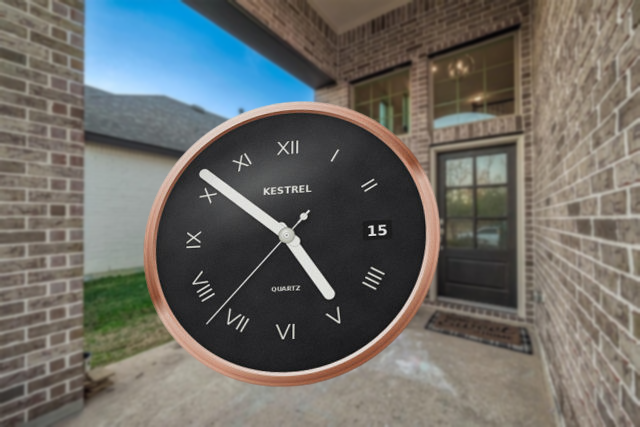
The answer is 4:51:37
